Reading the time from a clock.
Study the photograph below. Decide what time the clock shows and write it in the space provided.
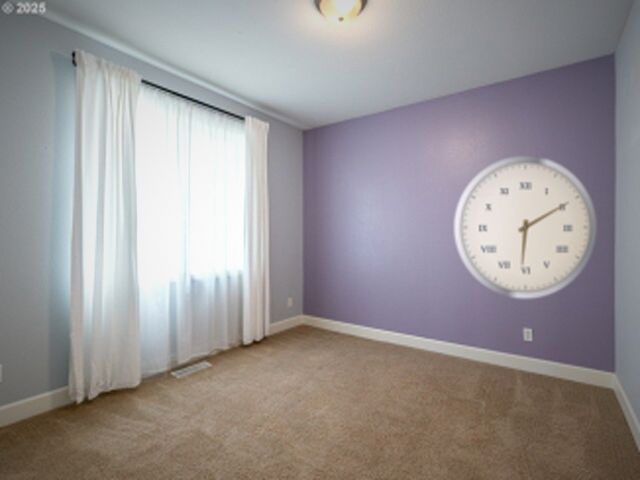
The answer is 6:10
